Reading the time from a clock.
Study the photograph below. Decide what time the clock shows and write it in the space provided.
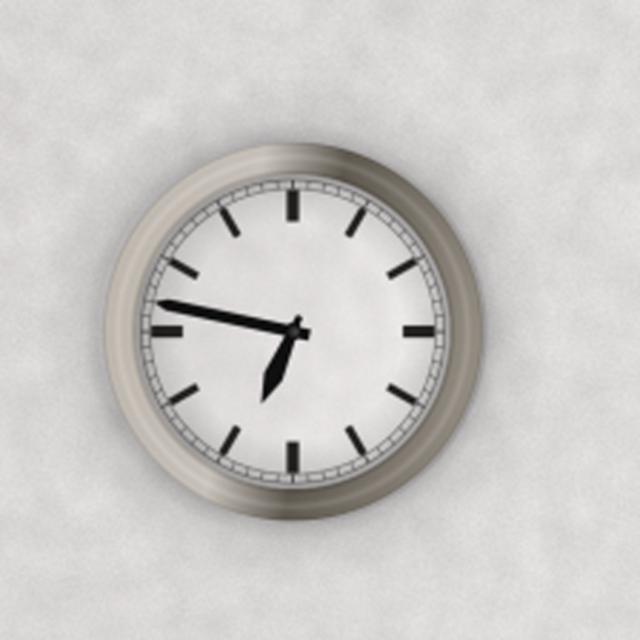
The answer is 6:47
